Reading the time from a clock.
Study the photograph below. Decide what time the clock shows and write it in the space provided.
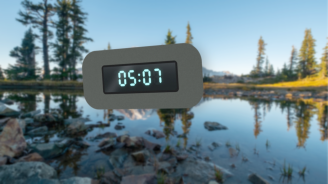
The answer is 5:07
